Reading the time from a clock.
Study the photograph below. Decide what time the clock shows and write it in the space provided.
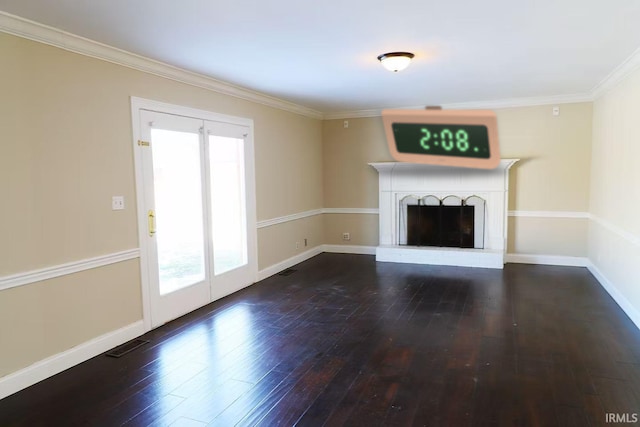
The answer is 2:08
